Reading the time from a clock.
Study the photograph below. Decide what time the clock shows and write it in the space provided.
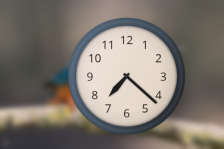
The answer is 7:22
